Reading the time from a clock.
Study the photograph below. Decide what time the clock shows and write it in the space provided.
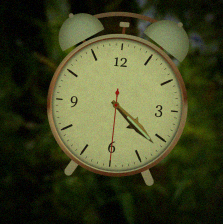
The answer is 4:21:30
